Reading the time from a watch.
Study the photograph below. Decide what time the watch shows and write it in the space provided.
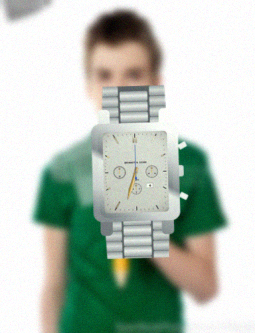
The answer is 6:33
